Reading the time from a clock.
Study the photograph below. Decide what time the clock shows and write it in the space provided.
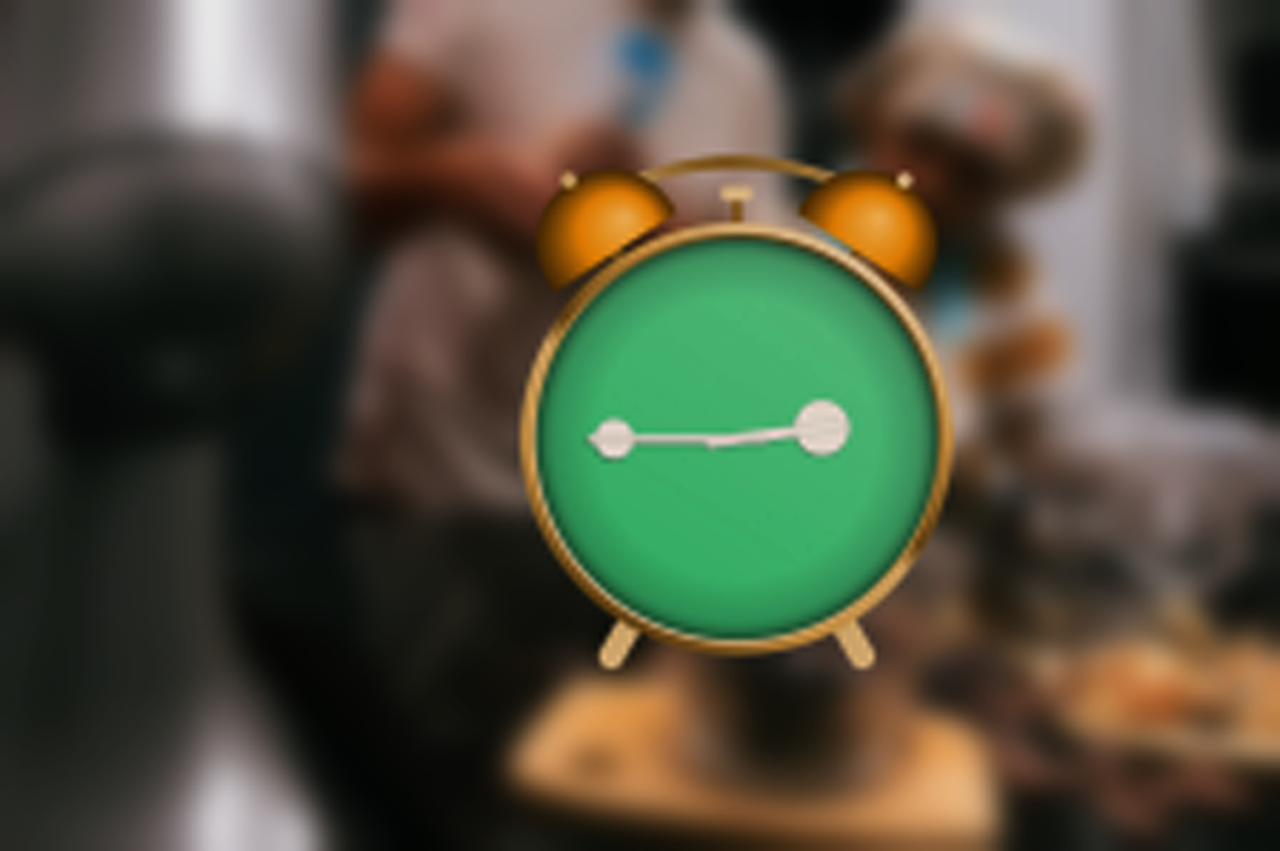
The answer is 2:45
